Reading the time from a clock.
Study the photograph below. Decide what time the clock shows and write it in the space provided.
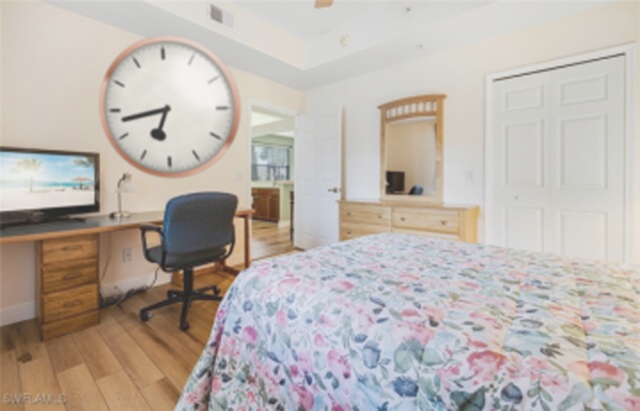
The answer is 6:43
